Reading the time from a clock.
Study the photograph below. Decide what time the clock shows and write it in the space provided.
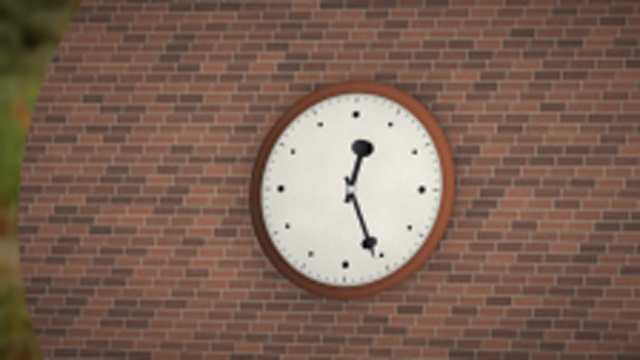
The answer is 12:26
